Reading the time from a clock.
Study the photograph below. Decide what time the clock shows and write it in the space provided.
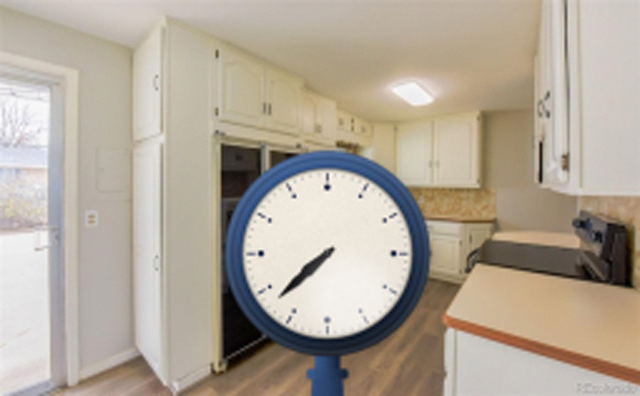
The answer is 7:38
